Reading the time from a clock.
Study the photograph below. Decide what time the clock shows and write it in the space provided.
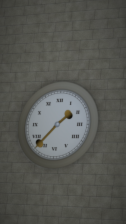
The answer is 1:37
